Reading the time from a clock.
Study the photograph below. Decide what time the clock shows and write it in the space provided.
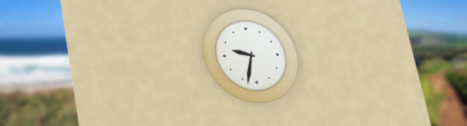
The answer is 9:33
